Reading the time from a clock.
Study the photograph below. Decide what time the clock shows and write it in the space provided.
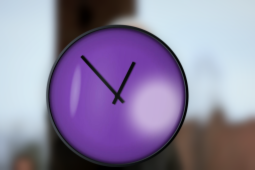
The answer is 12:53
